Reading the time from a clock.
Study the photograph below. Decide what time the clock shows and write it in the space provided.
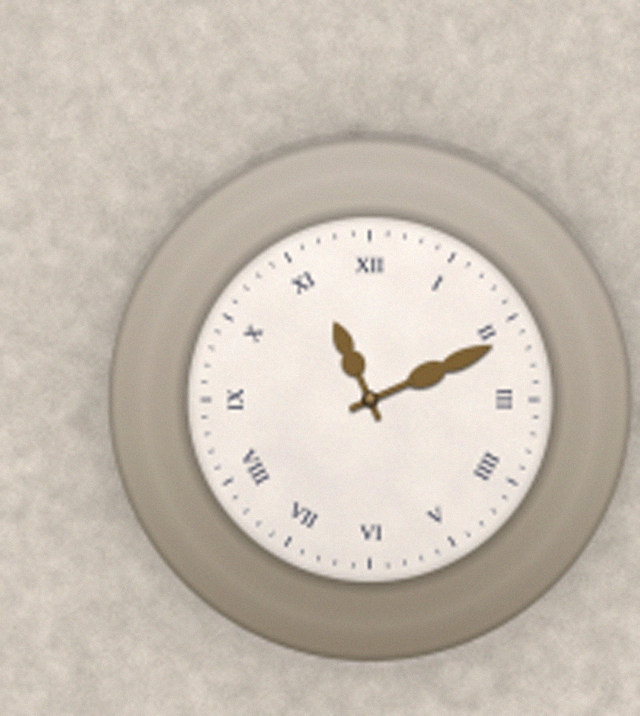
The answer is 11:11
